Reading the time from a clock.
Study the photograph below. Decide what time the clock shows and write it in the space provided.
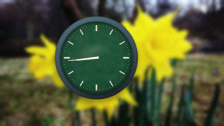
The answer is 8:44
